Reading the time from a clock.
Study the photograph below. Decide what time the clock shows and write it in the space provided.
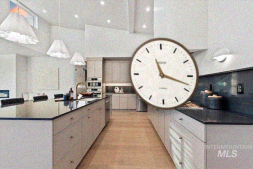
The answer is 11:18
